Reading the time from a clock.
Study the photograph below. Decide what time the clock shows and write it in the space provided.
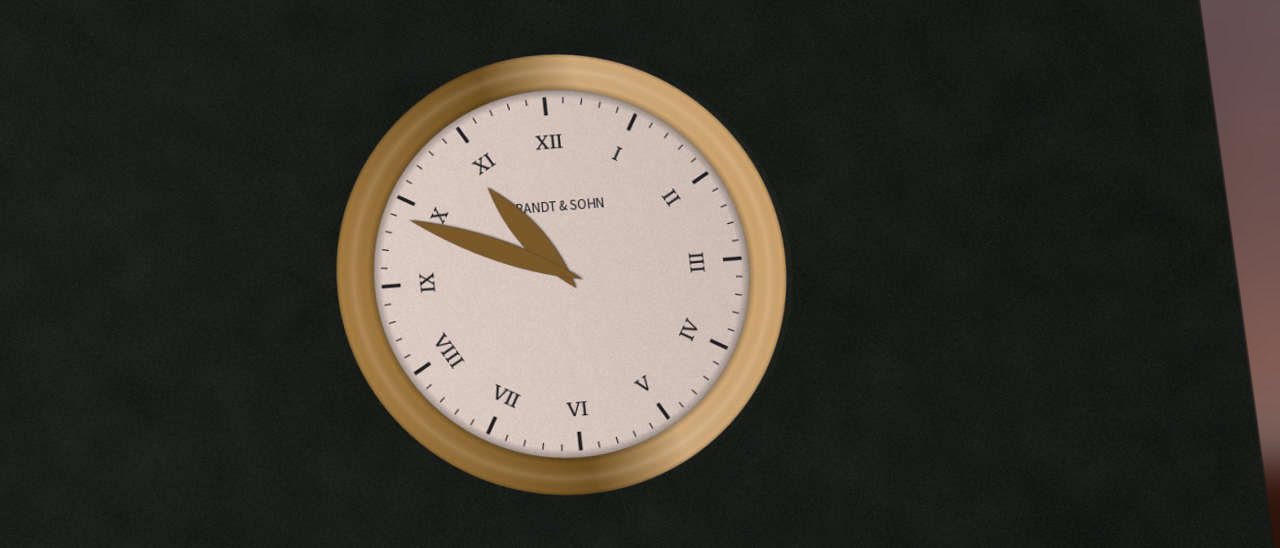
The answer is 10:49
